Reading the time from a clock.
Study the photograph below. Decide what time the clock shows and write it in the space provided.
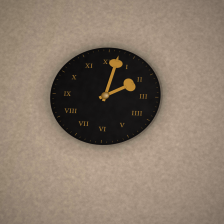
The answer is 2:02
